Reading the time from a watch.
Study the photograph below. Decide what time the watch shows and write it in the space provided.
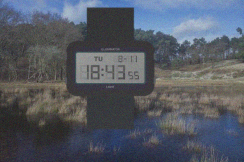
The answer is 18:43:55
